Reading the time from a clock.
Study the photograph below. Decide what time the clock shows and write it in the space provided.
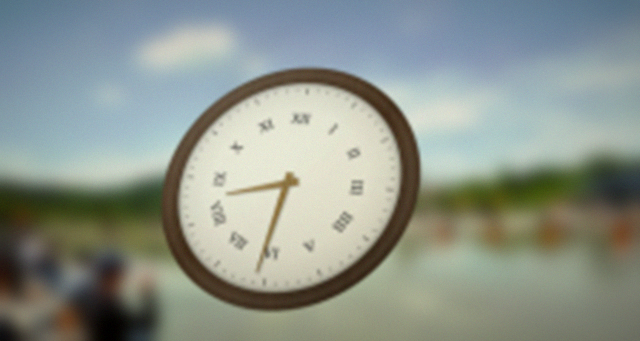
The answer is 8:31
